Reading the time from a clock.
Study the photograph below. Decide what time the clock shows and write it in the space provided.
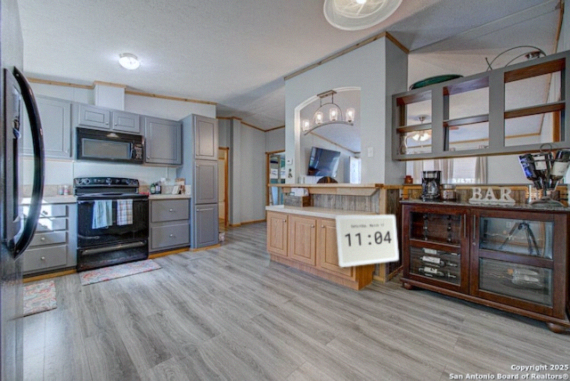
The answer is 11:04
